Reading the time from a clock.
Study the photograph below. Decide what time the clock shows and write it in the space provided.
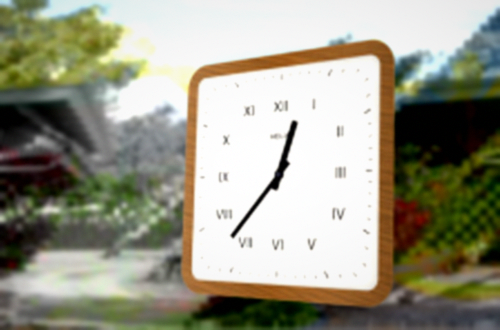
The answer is 12:37
